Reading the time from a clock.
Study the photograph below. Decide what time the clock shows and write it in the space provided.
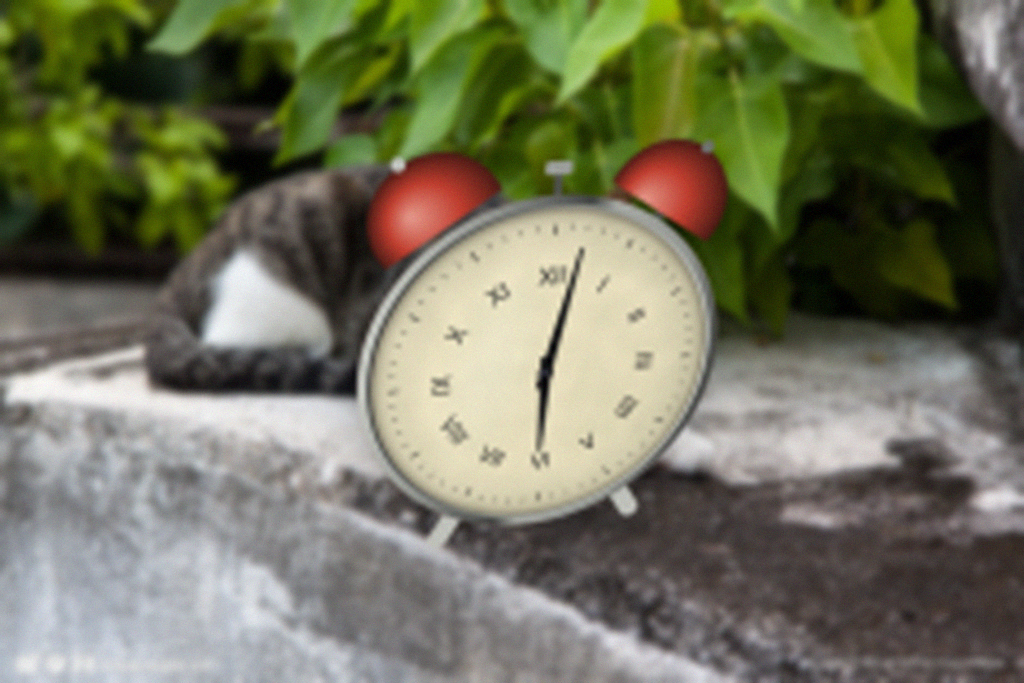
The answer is 6:02
